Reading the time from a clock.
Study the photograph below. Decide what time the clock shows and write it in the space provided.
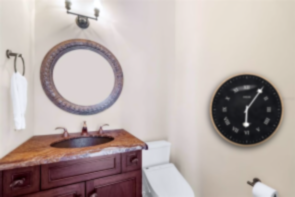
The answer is 6:06
